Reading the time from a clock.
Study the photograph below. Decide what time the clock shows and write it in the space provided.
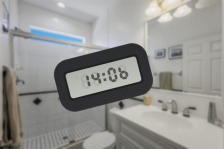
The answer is 14:06
